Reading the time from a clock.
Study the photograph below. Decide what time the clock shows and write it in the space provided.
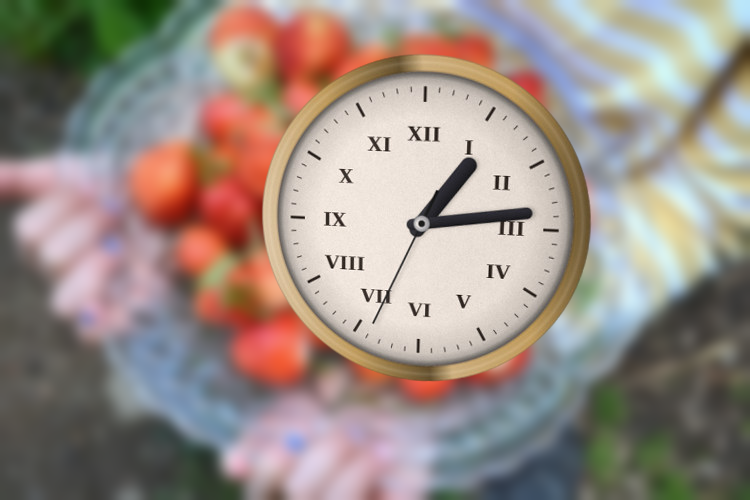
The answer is 1:13:34
